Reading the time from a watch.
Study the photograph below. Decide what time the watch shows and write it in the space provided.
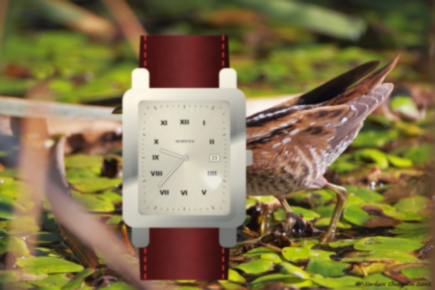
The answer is 9:37
